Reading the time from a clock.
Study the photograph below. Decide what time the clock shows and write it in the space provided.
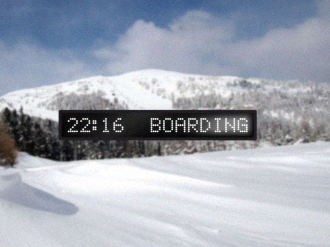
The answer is 22:16
